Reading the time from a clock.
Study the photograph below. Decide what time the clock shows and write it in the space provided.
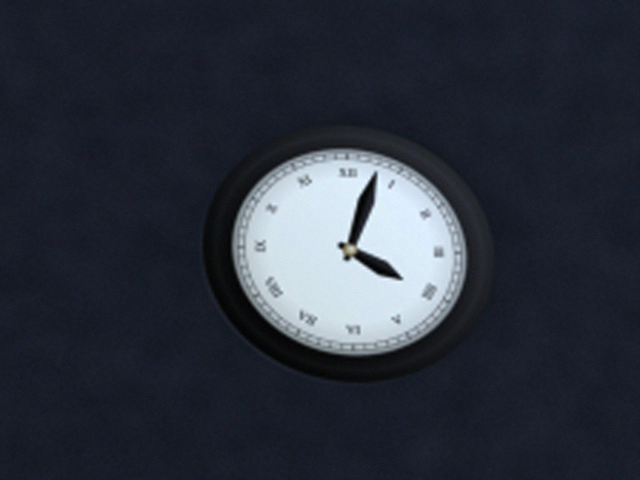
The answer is 4:03
